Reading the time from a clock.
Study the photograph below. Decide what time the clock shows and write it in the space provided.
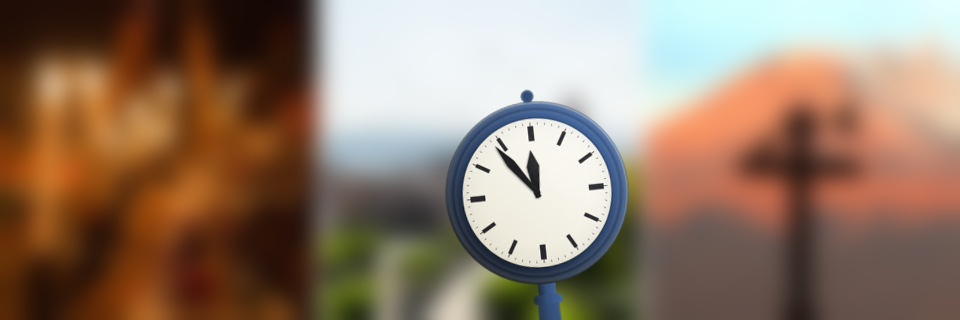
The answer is 11:54
